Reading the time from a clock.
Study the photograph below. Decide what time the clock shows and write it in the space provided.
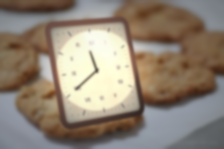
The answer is 11:40
